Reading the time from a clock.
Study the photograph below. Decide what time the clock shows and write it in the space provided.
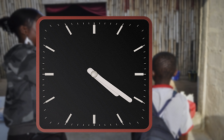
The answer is 4:21
